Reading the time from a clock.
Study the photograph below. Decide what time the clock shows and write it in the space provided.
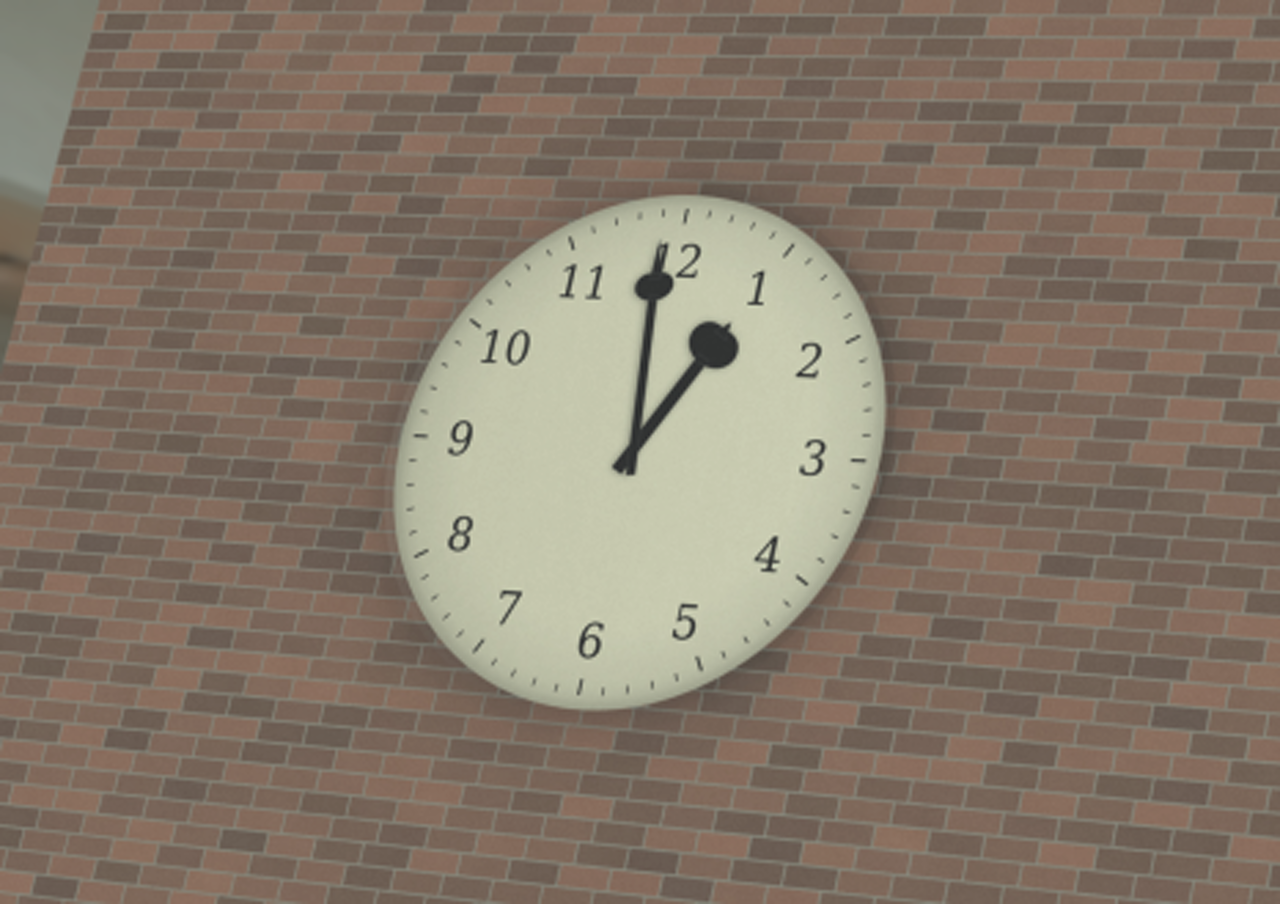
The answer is 12:59
